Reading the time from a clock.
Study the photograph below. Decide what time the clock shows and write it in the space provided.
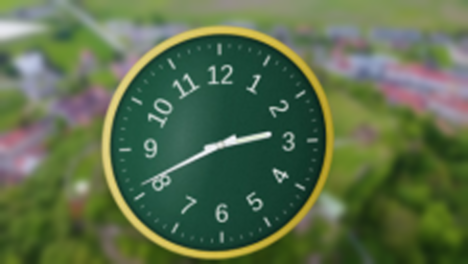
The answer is 2:41
